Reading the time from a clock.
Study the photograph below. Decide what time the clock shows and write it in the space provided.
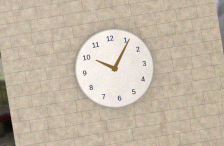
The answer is 10:06
